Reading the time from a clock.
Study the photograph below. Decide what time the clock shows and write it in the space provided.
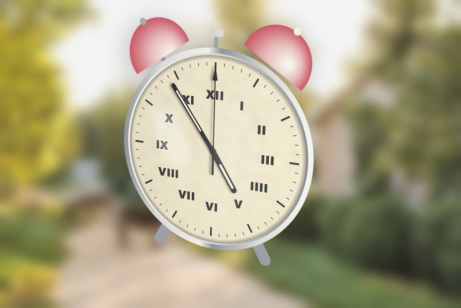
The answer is 4:54:00
